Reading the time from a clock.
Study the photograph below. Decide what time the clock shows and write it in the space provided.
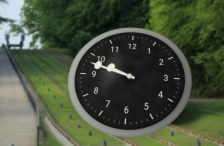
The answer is 9:48
